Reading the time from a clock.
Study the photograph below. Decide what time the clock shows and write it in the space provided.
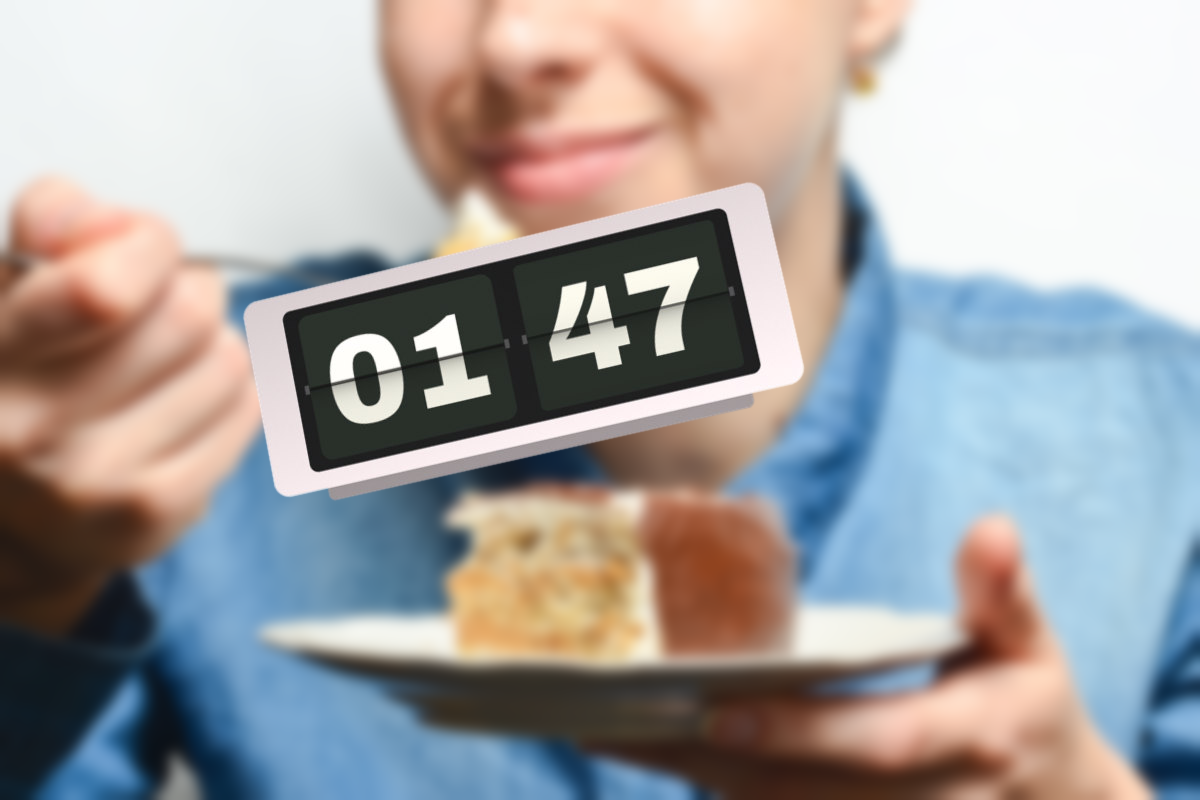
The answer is 1:47
